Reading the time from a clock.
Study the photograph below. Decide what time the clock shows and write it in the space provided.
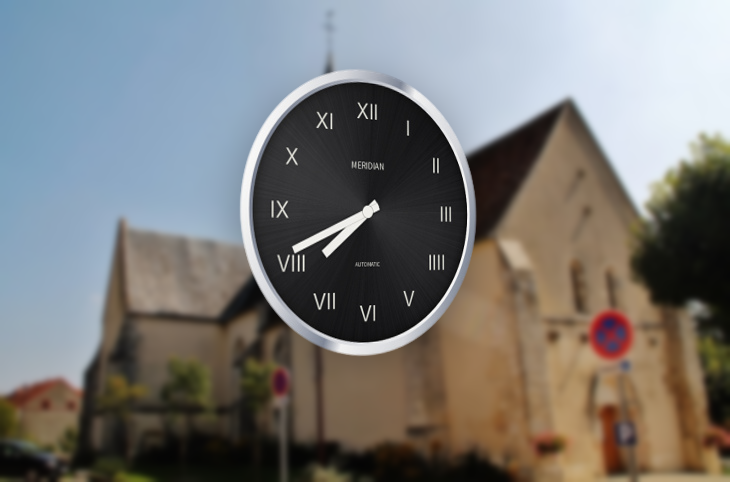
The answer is 7:41
